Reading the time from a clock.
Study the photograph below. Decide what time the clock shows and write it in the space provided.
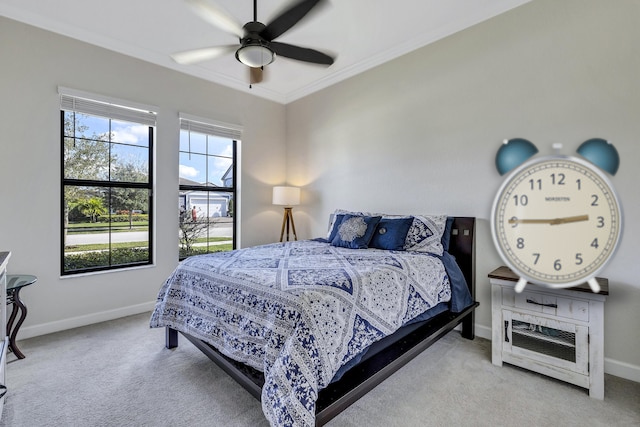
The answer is 2:45
